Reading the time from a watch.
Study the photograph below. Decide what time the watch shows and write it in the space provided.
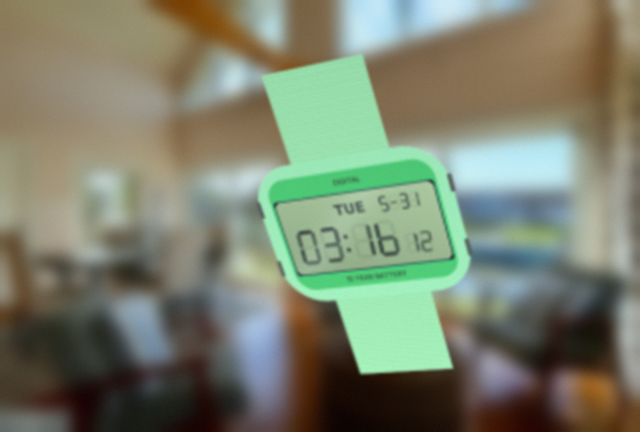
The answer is 3:16:12
